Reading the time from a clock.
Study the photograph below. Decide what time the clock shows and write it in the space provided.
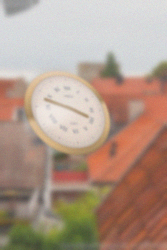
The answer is 3:48
